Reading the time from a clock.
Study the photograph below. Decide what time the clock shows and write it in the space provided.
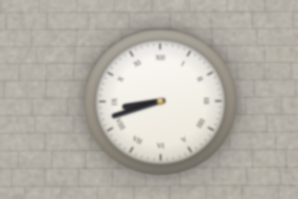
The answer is 8:42
